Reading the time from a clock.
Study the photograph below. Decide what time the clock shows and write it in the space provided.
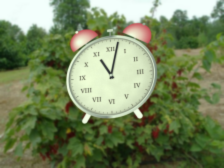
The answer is 11:02
